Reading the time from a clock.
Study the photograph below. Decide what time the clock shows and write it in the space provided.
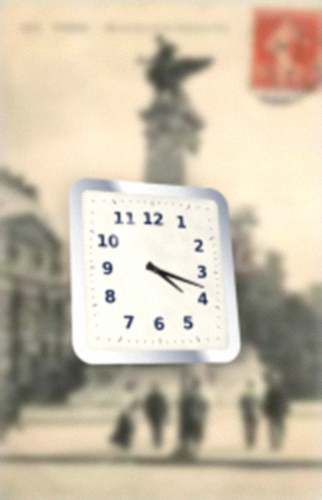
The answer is 4:18
